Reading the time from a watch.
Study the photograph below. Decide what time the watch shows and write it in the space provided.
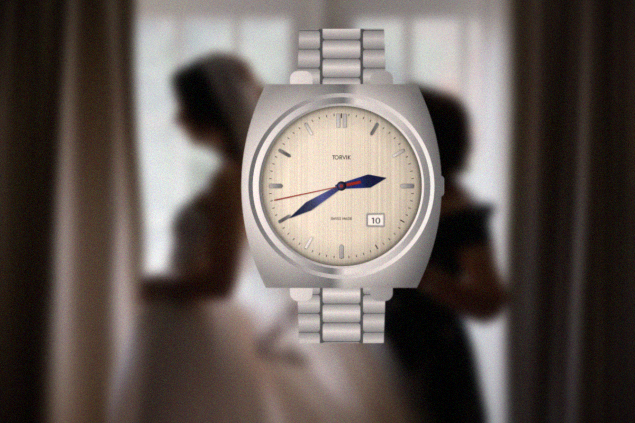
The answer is 2:39:43
